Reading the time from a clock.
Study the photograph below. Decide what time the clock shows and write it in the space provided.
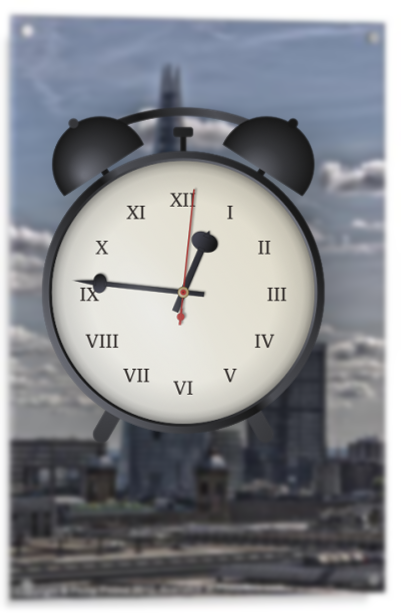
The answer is 12:46:01
